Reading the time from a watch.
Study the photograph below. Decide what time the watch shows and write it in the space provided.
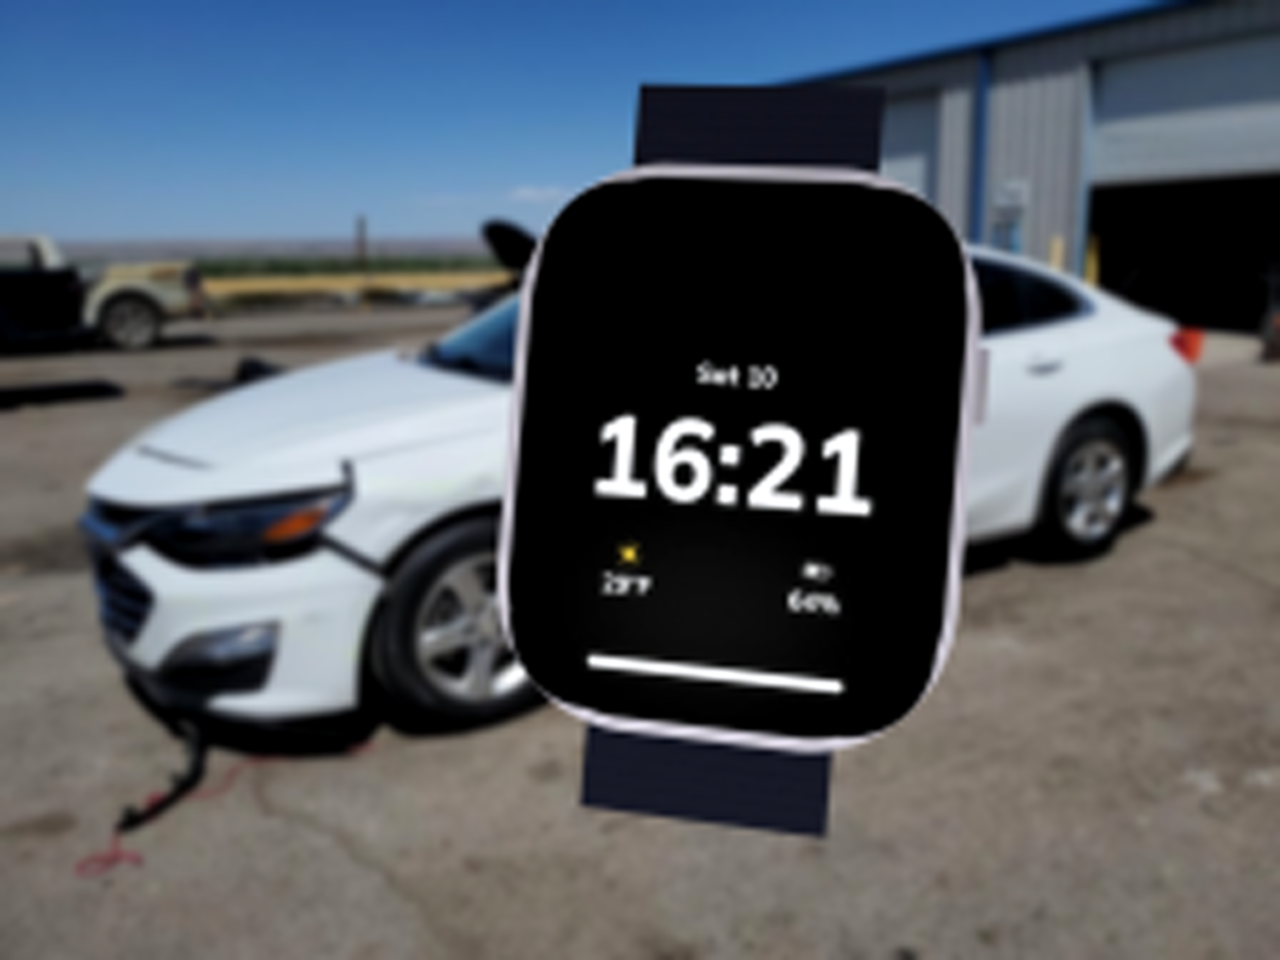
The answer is 16:21
